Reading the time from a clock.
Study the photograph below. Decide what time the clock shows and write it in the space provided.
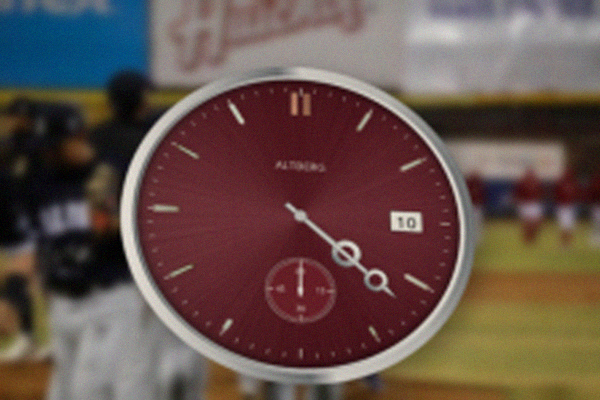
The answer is 4:22
